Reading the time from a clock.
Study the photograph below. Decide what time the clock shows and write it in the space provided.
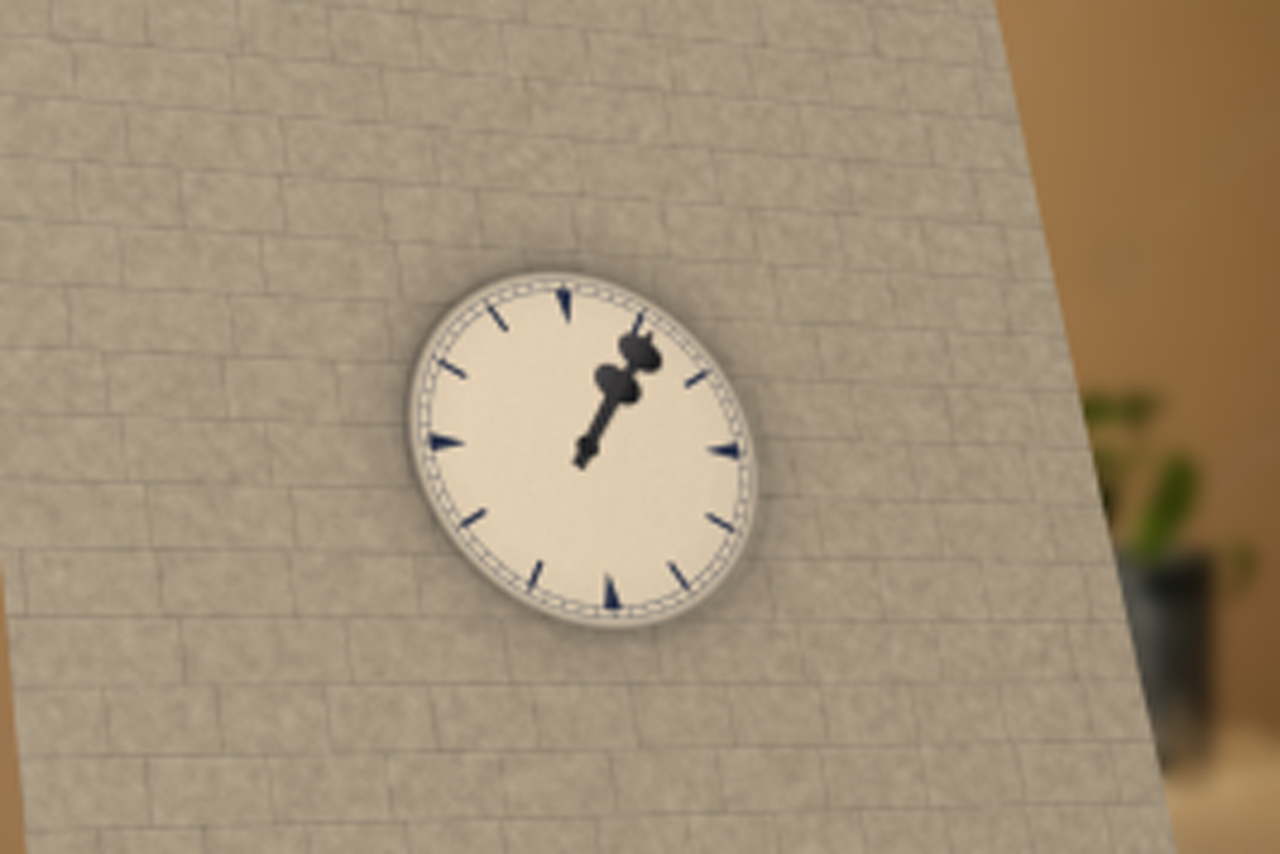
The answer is 1:06
